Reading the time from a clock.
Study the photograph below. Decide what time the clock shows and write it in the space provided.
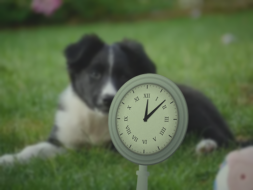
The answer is 12:08
